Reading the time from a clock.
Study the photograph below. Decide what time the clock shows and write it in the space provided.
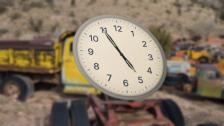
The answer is 4:55
